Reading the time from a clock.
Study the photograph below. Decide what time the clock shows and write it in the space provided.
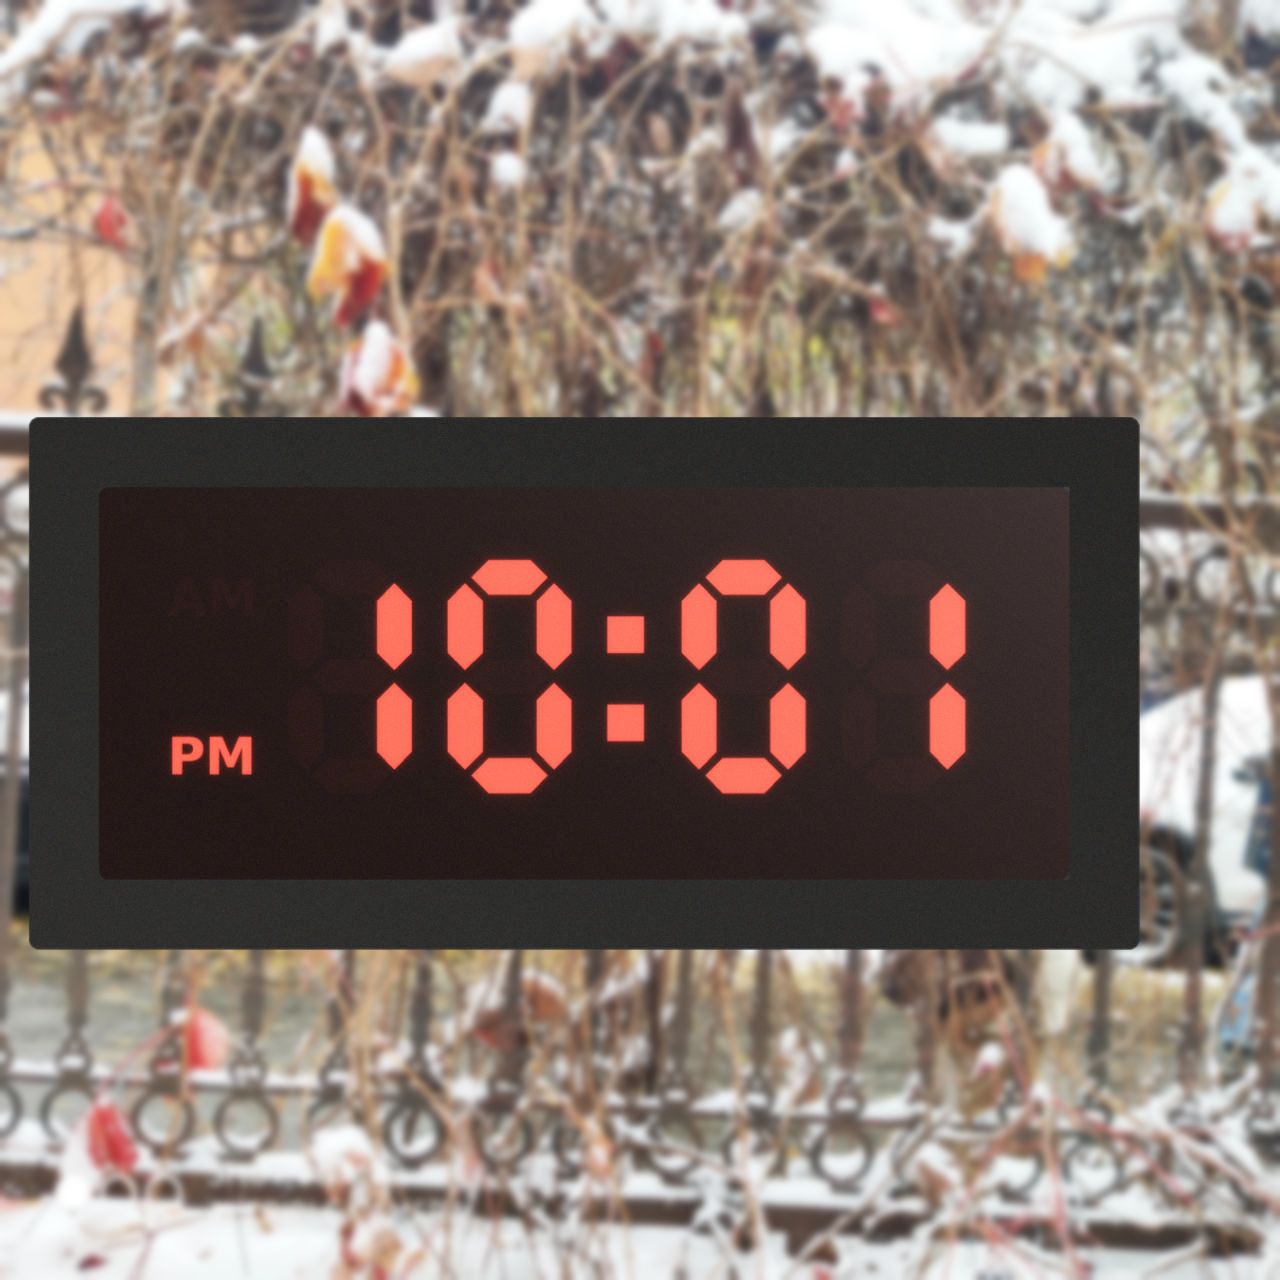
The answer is 10:01
